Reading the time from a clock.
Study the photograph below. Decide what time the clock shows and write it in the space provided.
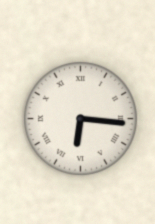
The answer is 6:16
